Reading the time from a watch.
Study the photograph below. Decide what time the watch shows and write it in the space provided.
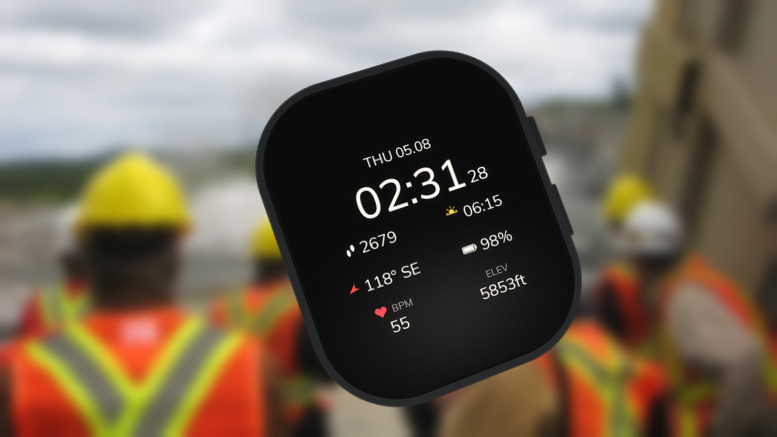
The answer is 2:31:28
